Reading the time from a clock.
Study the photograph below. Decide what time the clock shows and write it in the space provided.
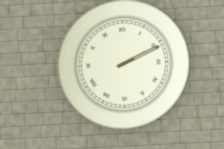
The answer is 2:11
